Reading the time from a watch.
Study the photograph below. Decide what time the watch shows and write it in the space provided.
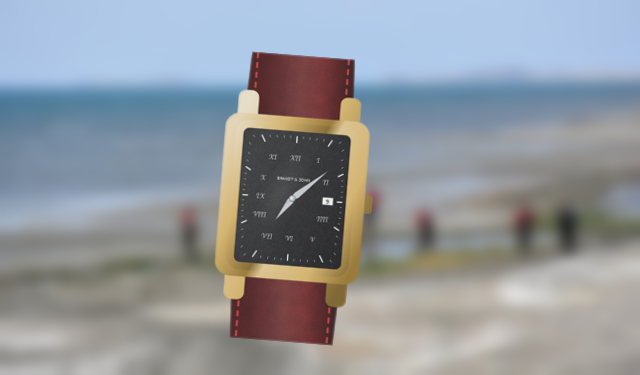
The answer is 7:08
